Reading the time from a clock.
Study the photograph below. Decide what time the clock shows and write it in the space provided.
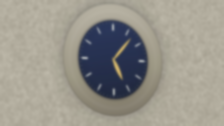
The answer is 5:07
